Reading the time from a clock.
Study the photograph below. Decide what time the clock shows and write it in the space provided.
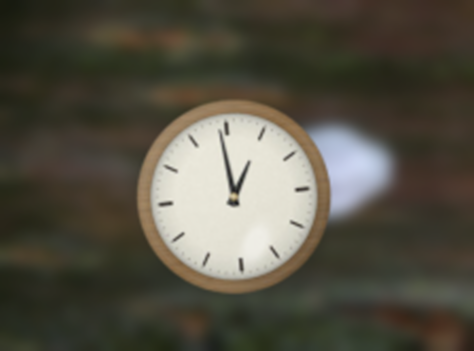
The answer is 12:59
